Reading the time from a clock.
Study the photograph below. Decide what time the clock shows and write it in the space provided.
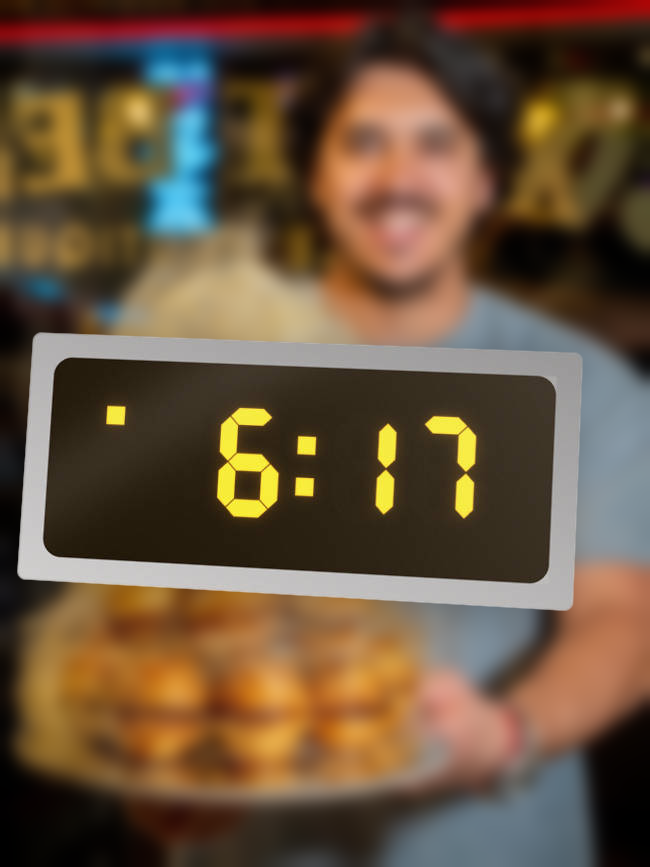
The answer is 6:17
